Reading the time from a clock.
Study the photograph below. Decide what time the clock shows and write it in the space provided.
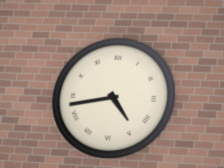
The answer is 4:43
